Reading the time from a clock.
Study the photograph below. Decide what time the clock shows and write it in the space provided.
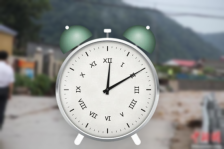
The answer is 12:10
